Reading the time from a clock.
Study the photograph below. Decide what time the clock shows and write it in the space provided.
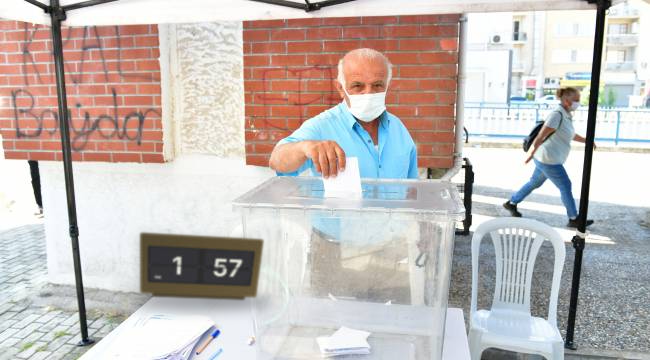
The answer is 1:57
